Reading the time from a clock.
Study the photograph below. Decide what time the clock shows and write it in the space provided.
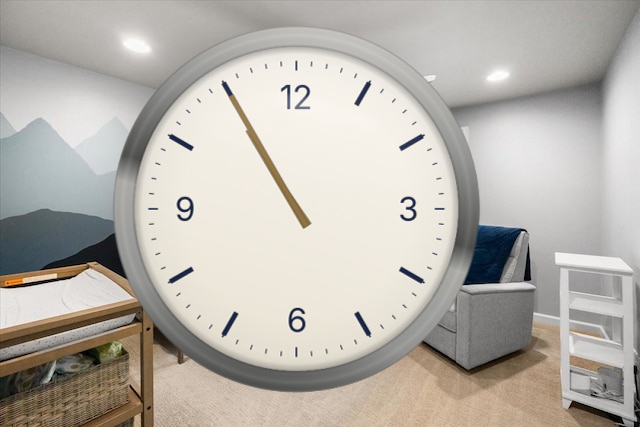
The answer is 10:55
